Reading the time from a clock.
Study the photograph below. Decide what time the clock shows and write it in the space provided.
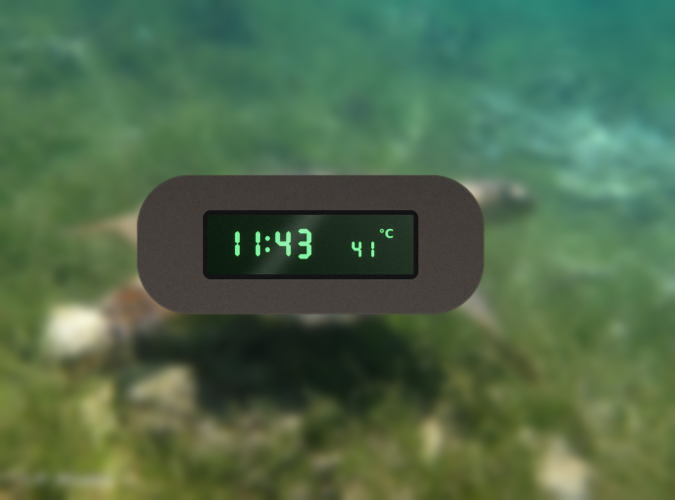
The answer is 11:43
